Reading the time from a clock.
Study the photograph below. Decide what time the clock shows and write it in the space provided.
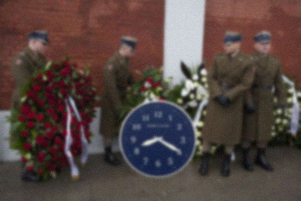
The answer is 8:20
